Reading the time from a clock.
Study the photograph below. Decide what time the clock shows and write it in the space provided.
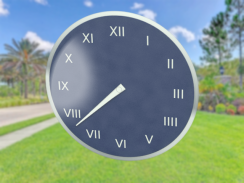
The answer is 7:38
